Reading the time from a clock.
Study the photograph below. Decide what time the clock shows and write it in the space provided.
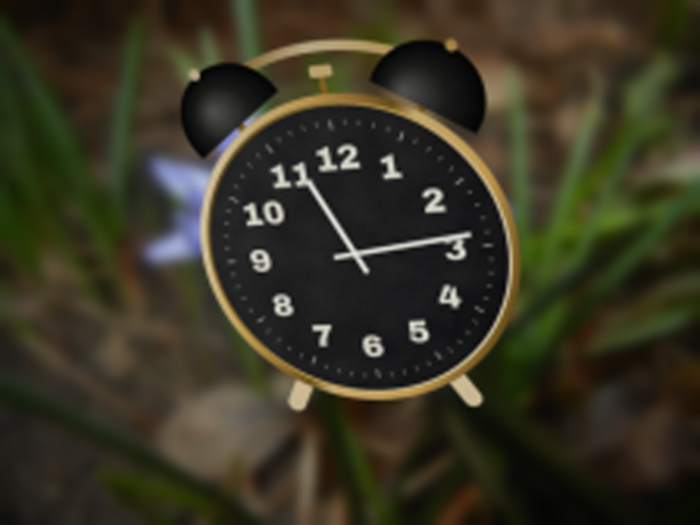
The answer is 11:14
